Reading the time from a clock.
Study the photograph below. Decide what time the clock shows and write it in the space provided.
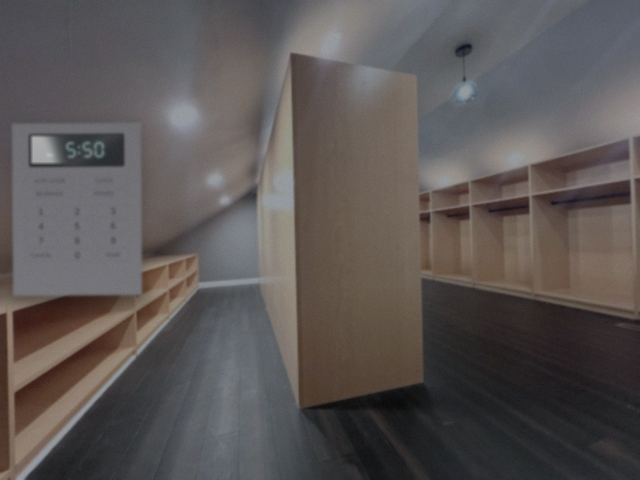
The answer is 5:50
